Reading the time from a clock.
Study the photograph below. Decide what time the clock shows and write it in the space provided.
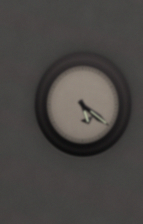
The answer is 5:21
